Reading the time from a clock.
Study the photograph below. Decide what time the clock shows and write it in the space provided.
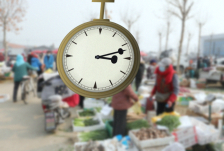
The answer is 3:12
